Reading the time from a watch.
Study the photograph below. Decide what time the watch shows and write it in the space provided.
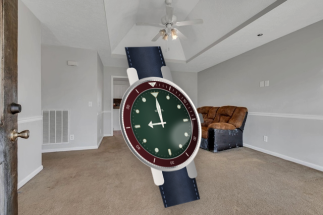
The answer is 9:00
